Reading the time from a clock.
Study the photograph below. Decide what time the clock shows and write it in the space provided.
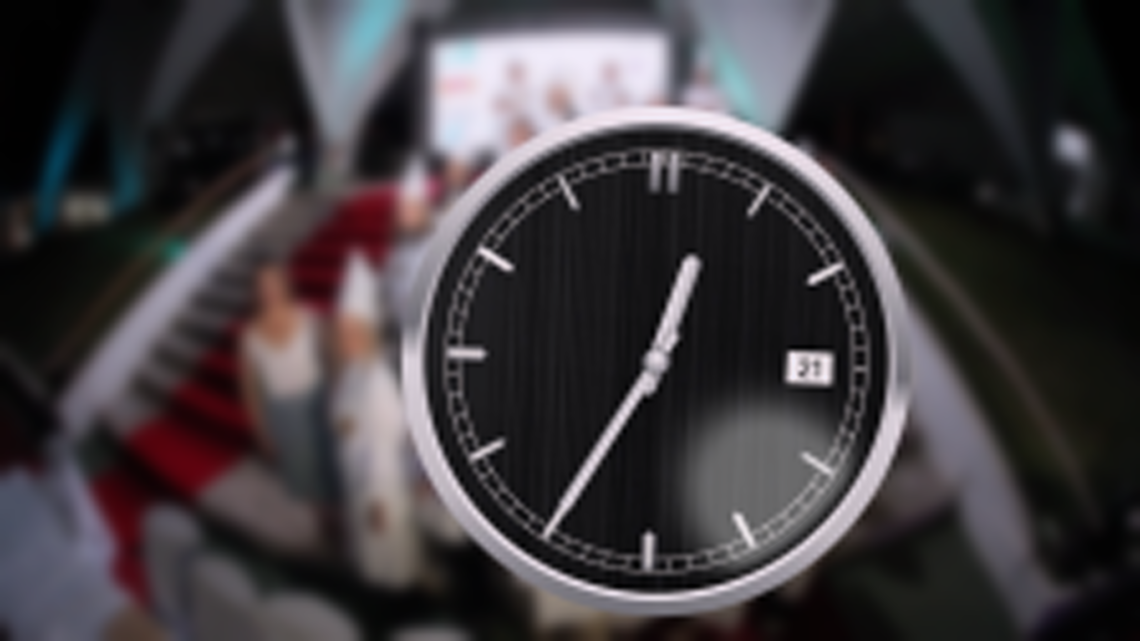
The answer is 12:35
